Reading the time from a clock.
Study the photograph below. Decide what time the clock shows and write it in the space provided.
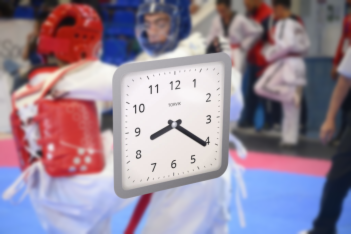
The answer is 8:21
